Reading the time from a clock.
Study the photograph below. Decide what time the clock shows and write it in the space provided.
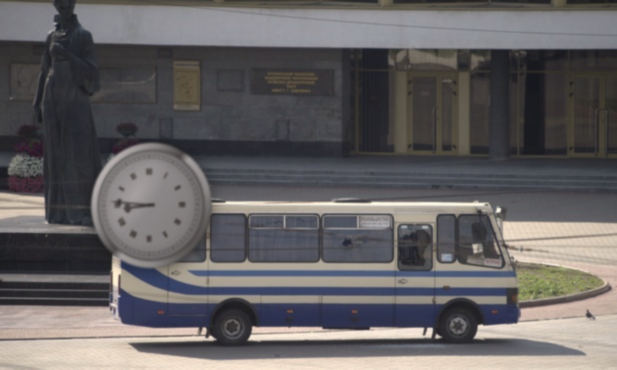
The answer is 8:46
